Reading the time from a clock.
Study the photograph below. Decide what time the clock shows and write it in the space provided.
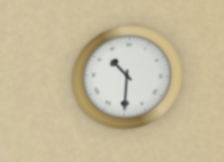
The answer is 10:30
